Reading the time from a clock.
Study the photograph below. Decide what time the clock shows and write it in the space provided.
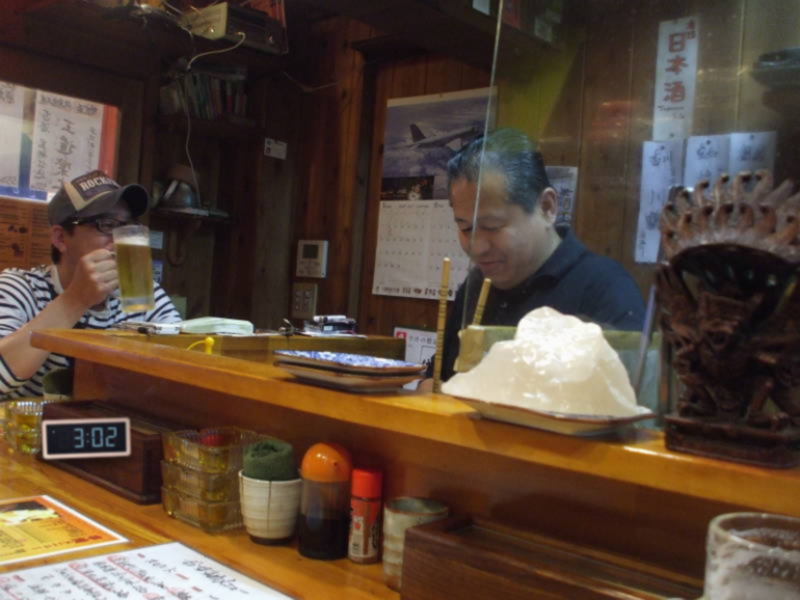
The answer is 3:02
